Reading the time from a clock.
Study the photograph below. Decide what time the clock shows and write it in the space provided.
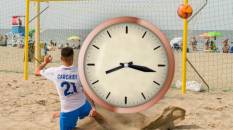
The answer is 8:17
